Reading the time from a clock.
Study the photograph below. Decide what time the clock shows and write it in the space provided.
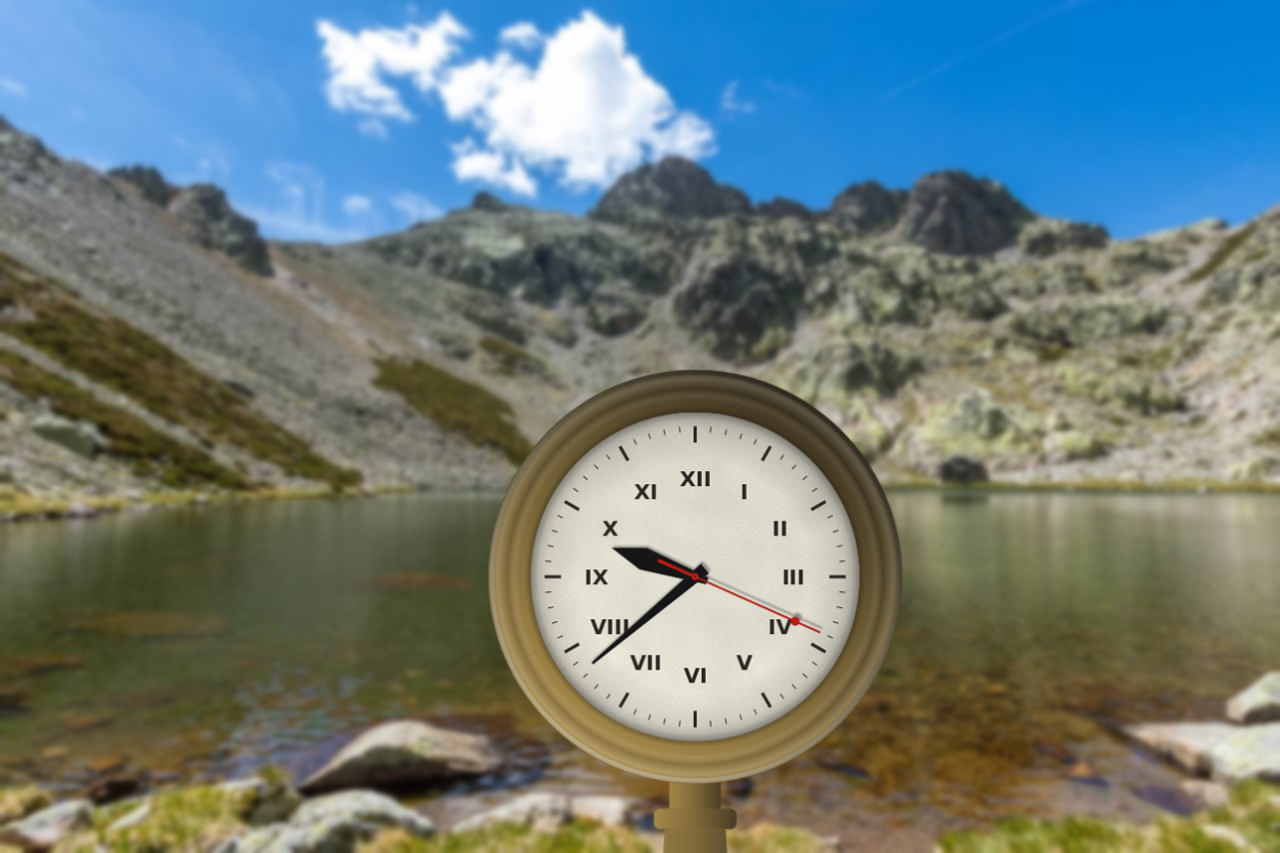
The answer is 9:38:19
